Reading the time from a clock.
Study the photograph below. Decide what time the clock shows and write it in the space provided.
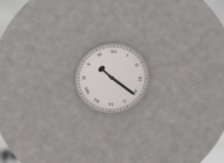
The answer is 10:21
